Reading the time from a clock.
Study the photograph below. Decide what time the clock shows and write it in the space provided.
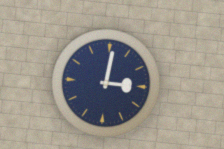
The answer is 3:01
